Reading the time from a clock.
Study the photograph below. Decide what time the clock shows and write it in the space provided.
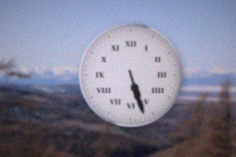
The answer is 5:27
